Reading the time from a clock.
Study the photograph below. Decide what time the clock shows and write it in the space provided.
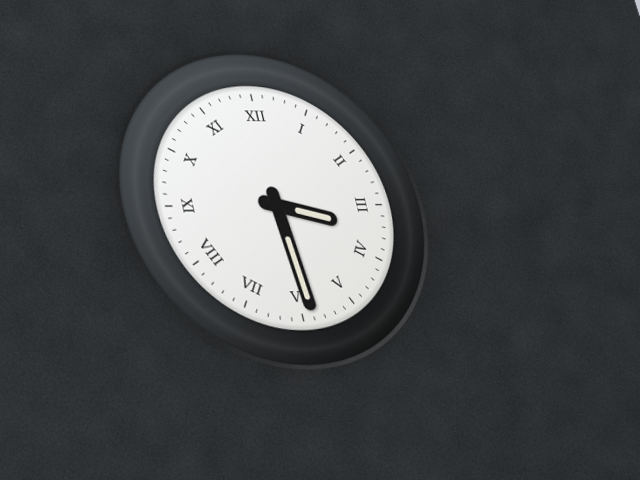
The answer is 3:29
